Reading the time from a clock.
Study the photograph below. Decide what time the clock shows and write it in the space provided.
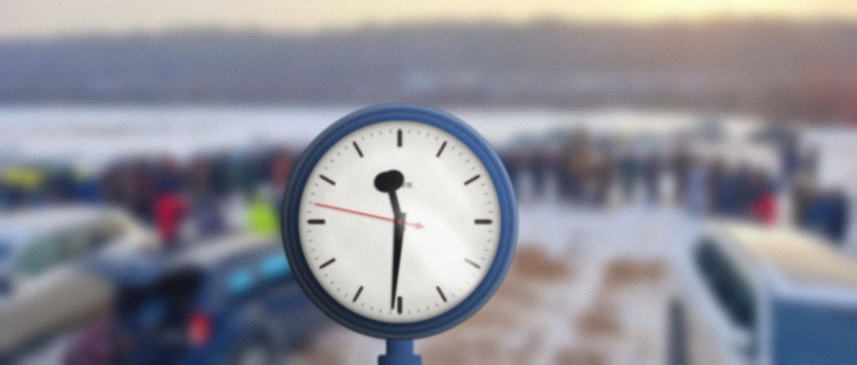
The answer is 11:30:47
